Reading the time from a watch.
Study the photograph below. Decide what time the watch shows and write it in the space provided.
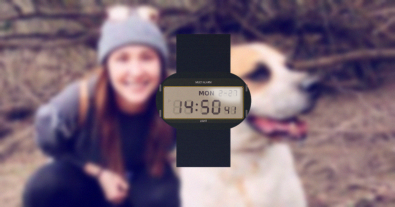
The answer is 14:50:41
